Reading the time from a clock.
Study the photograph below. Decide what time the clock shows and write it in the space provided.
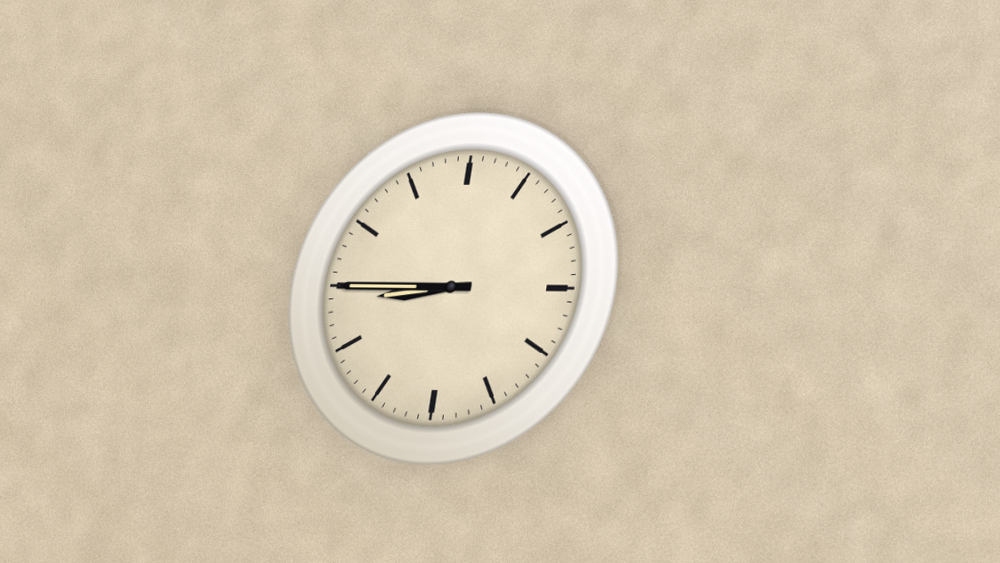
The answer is 8:45
